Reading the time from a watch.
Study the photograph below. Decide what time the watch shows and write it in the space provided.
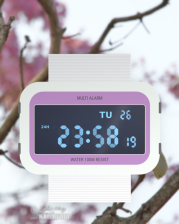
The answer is 23:58:19
